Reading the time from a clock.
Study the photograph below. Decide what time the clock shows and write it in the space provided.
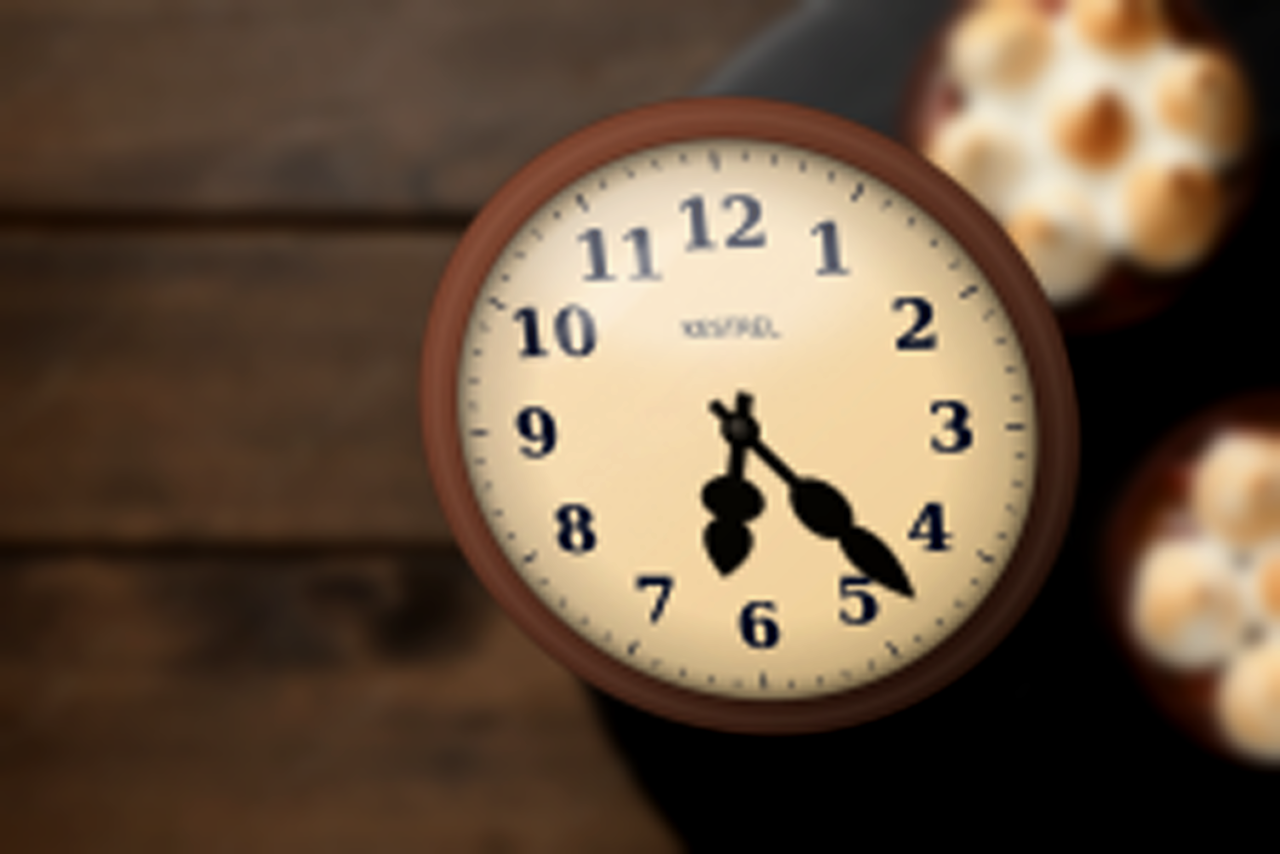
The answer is 6:23
